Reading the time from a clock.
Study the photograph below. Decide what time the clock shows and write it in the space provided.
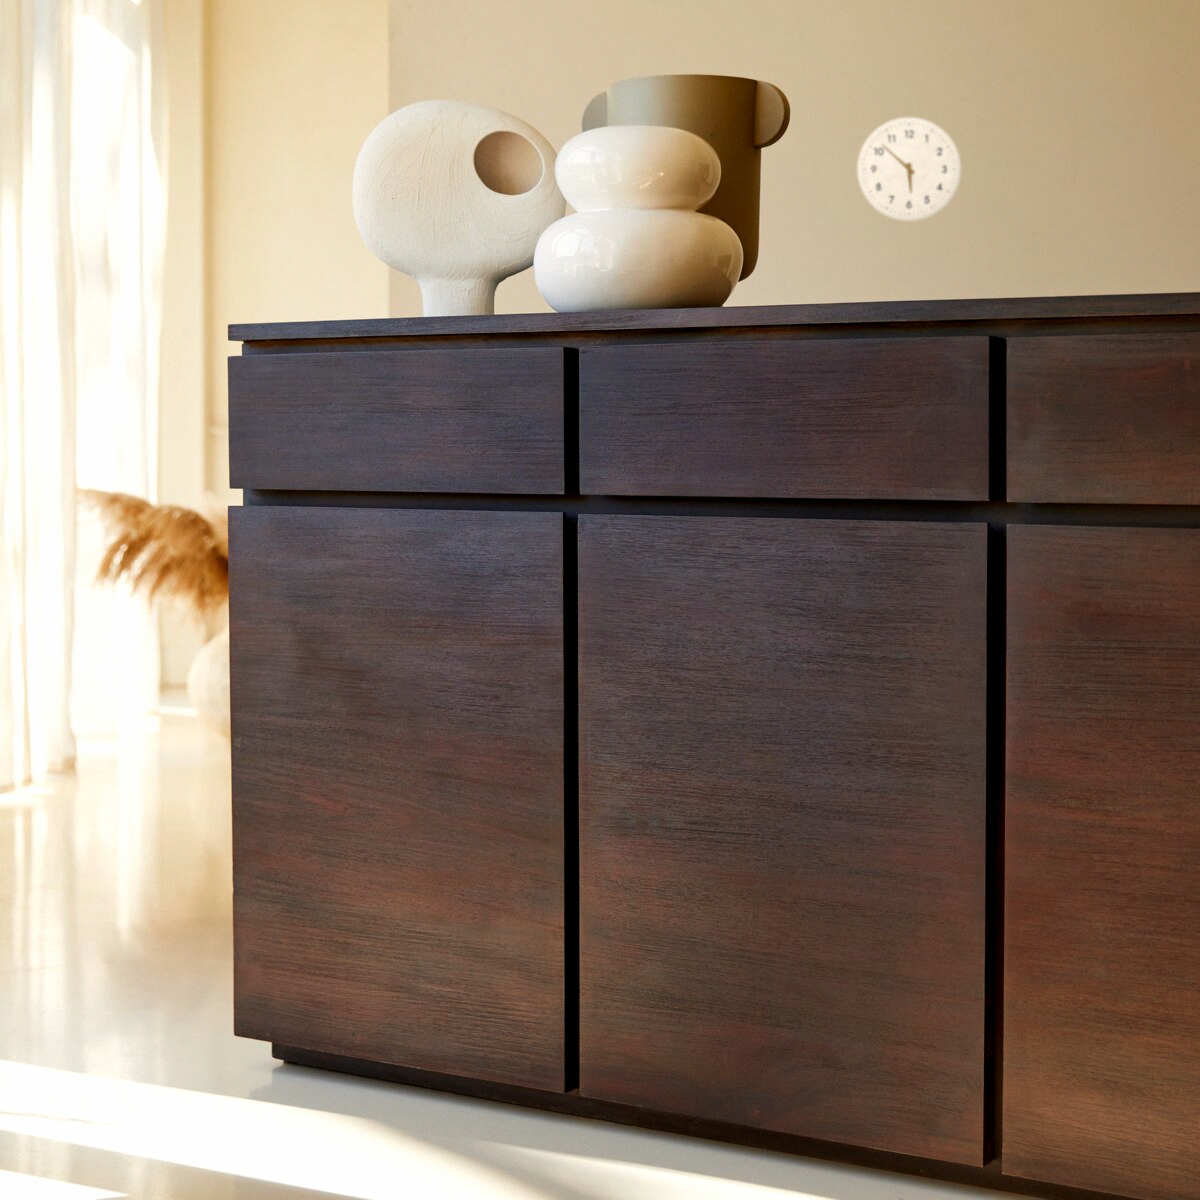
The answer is 5:52
